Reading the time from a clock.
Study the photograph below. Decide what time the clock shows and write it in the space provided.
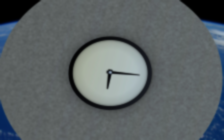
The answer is 6:16
